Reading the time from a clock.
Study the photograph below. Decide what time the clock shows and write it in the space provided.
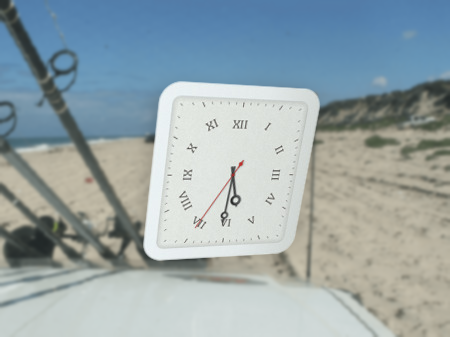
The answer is 5:30:35
